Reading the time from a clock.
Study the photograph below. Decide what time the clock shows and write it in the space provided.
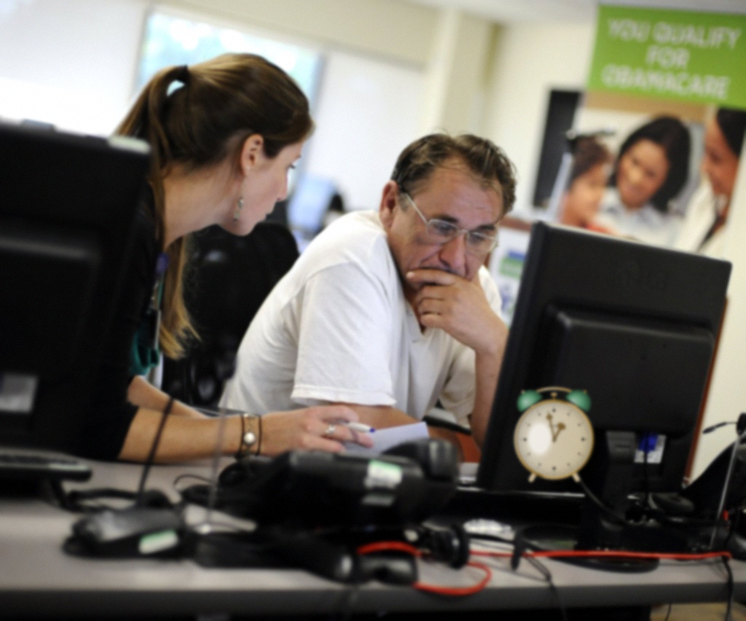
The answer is 12:58
